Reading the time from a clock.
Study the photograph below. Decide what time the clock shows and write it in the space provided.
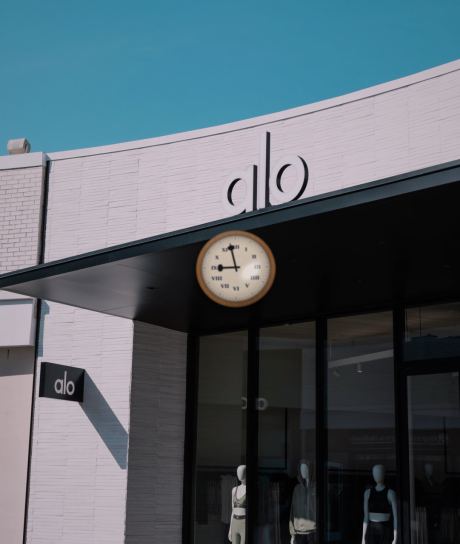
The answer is 8:58
